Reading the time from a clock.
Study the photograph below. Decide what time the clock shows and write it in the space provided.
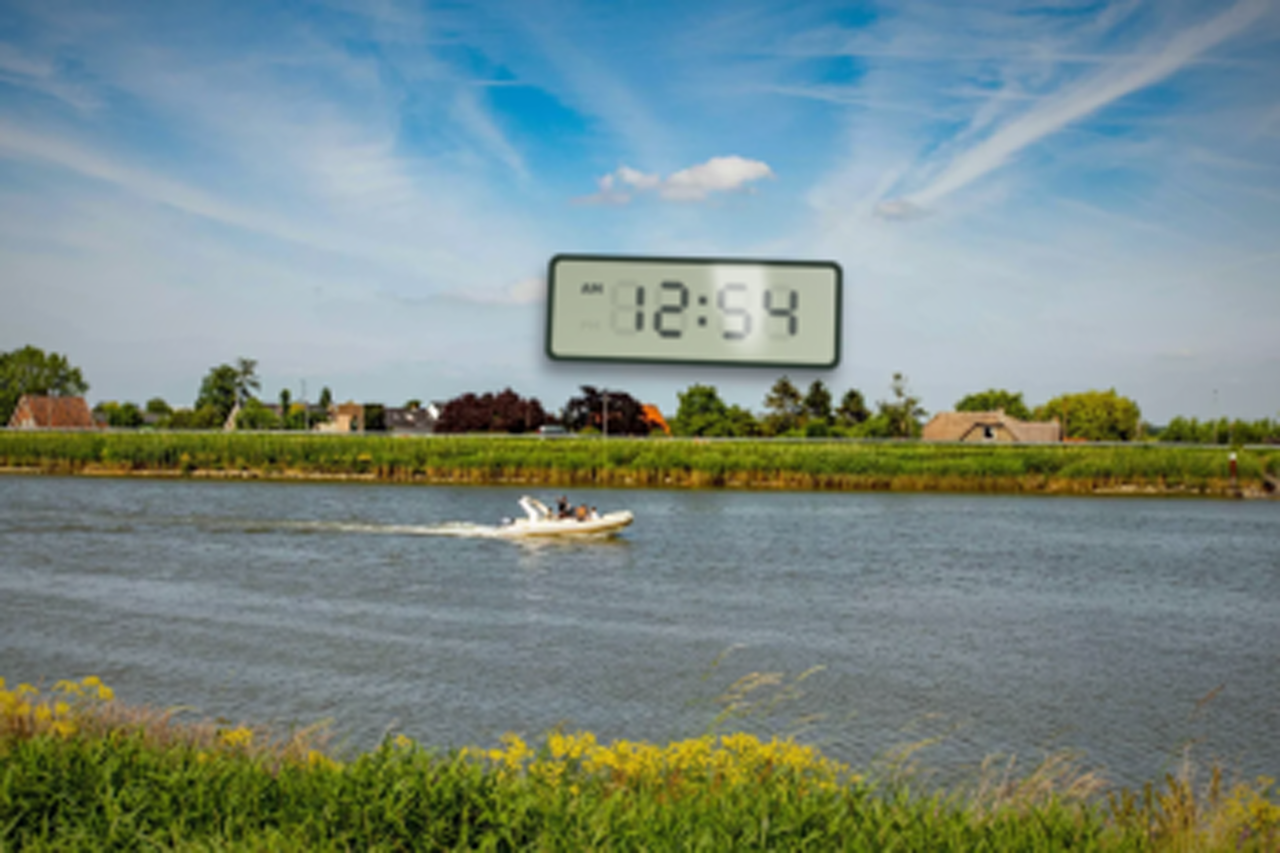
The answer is 12:54
